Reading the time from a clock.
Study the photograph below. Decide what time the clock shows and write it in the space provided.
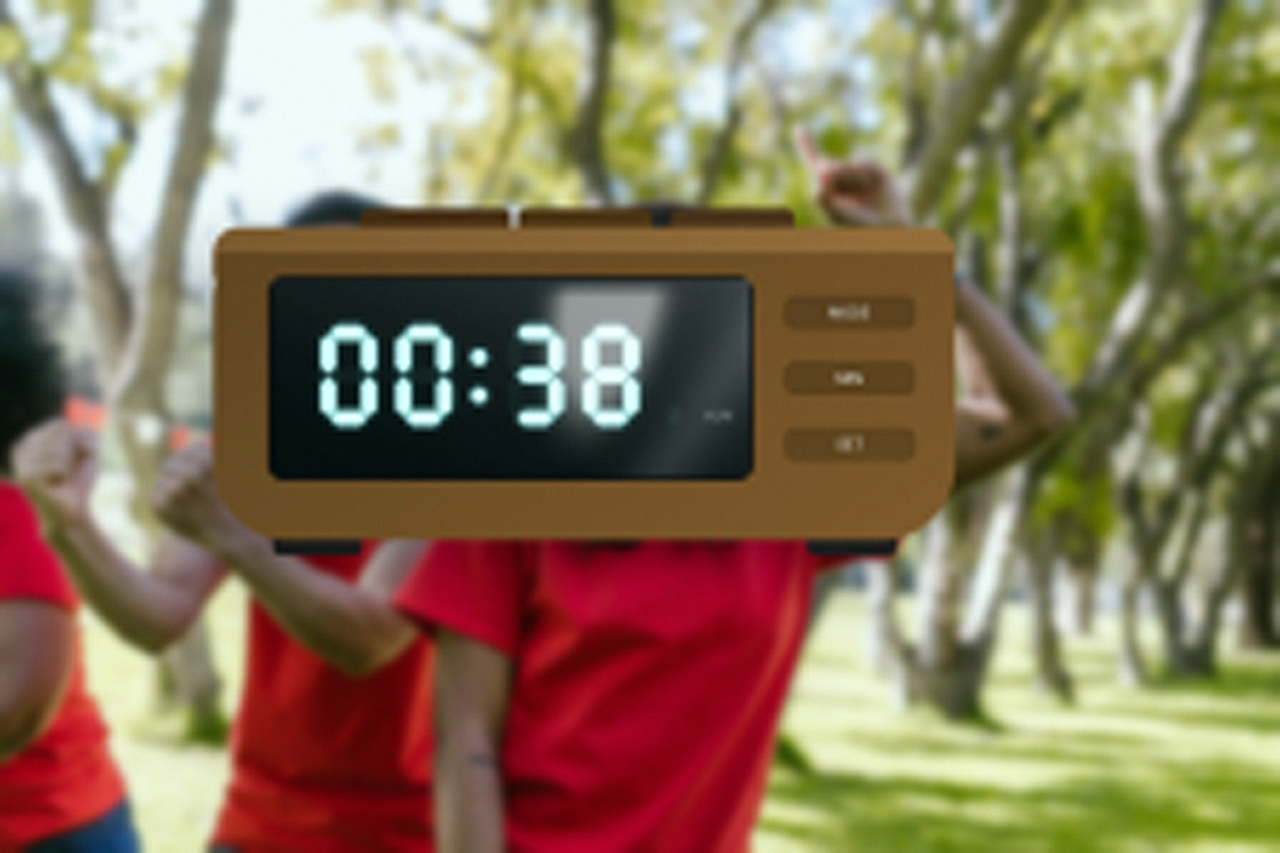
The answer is 0:38
